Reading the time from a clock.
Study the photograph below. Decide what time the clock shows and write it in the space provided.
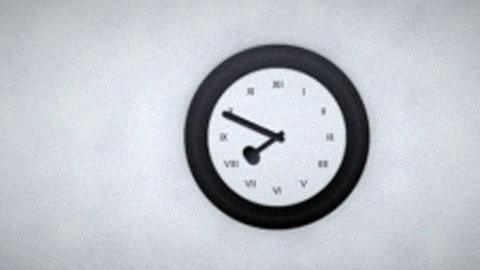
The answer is 7:49
